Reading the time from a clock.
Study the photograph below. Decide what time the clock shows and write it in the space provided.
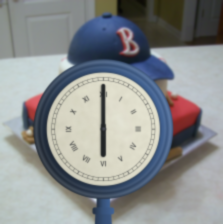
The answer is 6:00
